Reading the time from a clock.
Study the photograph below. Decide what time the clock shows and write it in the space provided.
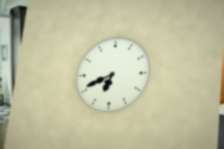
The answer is 6:41
